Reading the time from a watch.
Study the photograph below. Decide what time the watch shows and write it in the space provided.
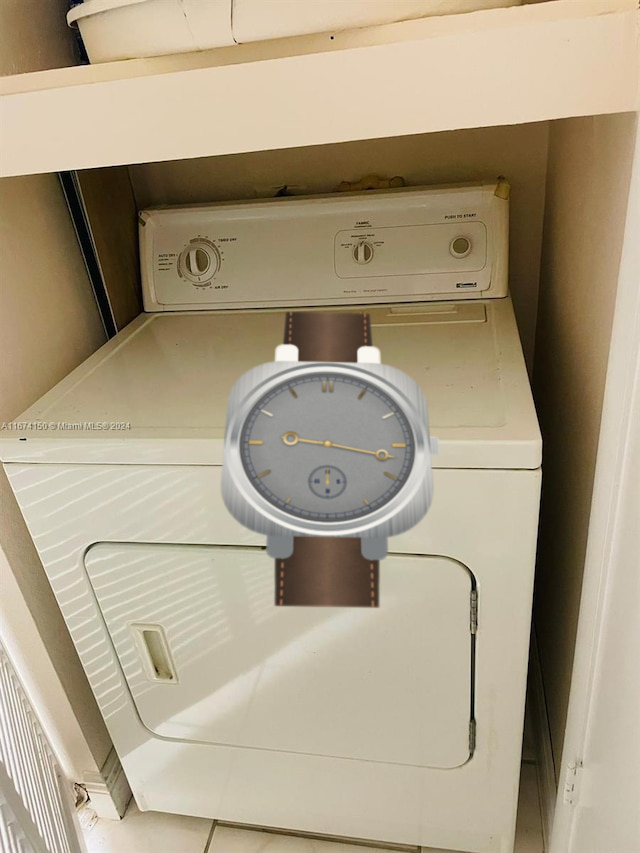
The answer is 9:17
